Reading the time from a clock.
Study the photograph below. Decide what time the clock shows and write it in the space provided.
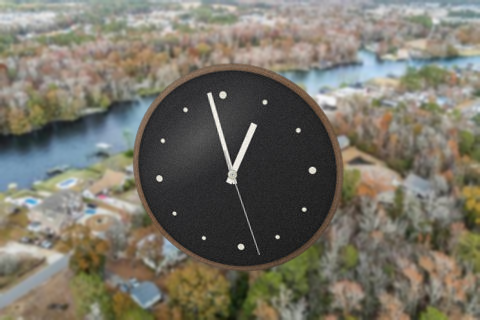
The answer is 12:58:28
